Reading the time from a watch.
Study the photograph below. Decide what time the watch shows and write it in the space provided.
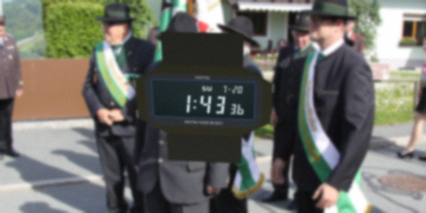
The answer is 1:43
